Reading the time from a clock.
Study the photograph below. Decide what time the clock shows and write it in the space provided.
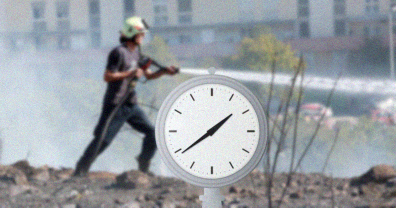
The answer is 1:39
